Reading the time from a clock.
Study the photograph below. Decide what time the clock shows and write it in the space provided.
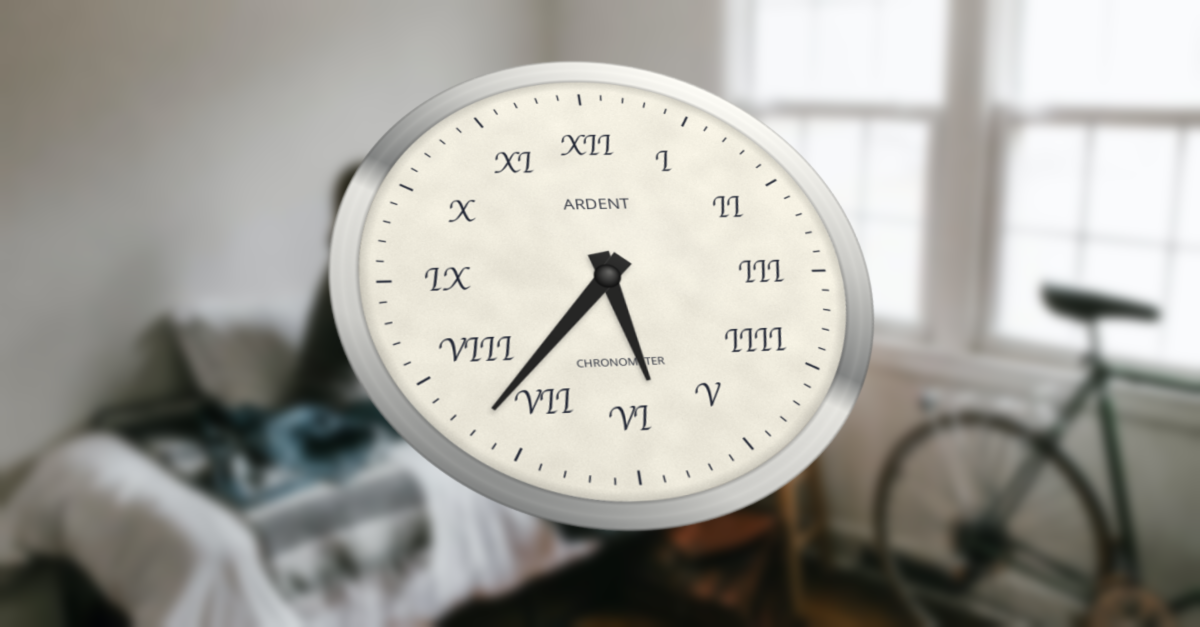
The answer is 5:37
